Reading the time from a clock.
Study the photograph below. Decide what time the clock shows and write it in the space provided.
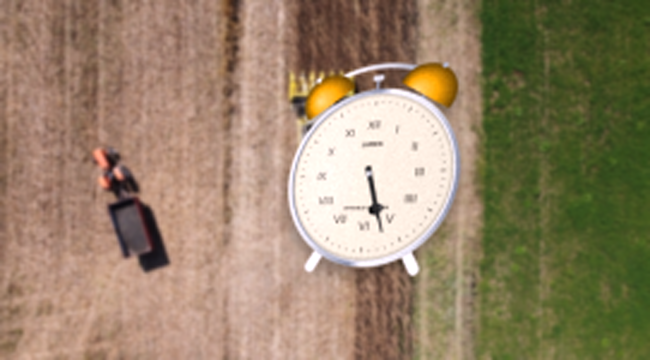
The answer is 5:27
